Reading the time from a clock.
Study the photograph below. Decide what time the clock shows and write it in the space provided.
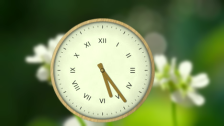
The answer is 5:24
